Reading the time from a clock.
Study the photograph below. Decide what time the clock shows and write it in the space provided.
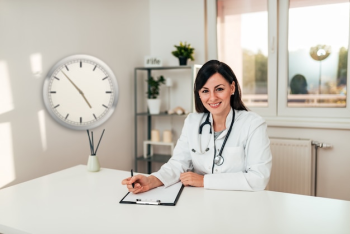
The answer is 4:53
